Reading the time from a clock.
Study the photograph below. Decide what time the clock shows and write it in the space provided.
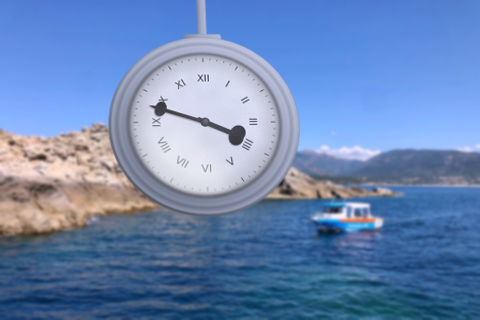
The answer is 3:48
